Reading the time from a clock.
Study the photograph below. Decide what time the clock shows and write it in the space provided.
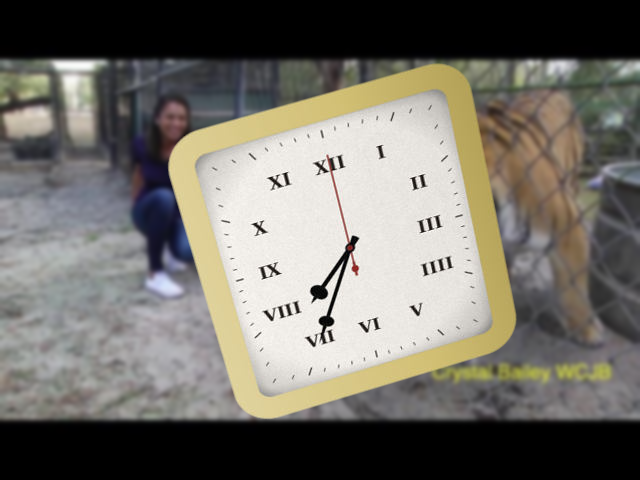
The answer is 7:35:00
